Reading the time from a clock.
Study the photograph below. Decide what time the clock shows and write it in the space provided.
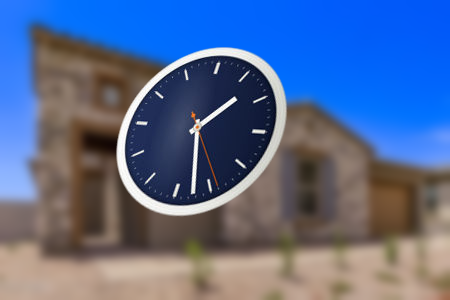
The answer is 1:27:24
